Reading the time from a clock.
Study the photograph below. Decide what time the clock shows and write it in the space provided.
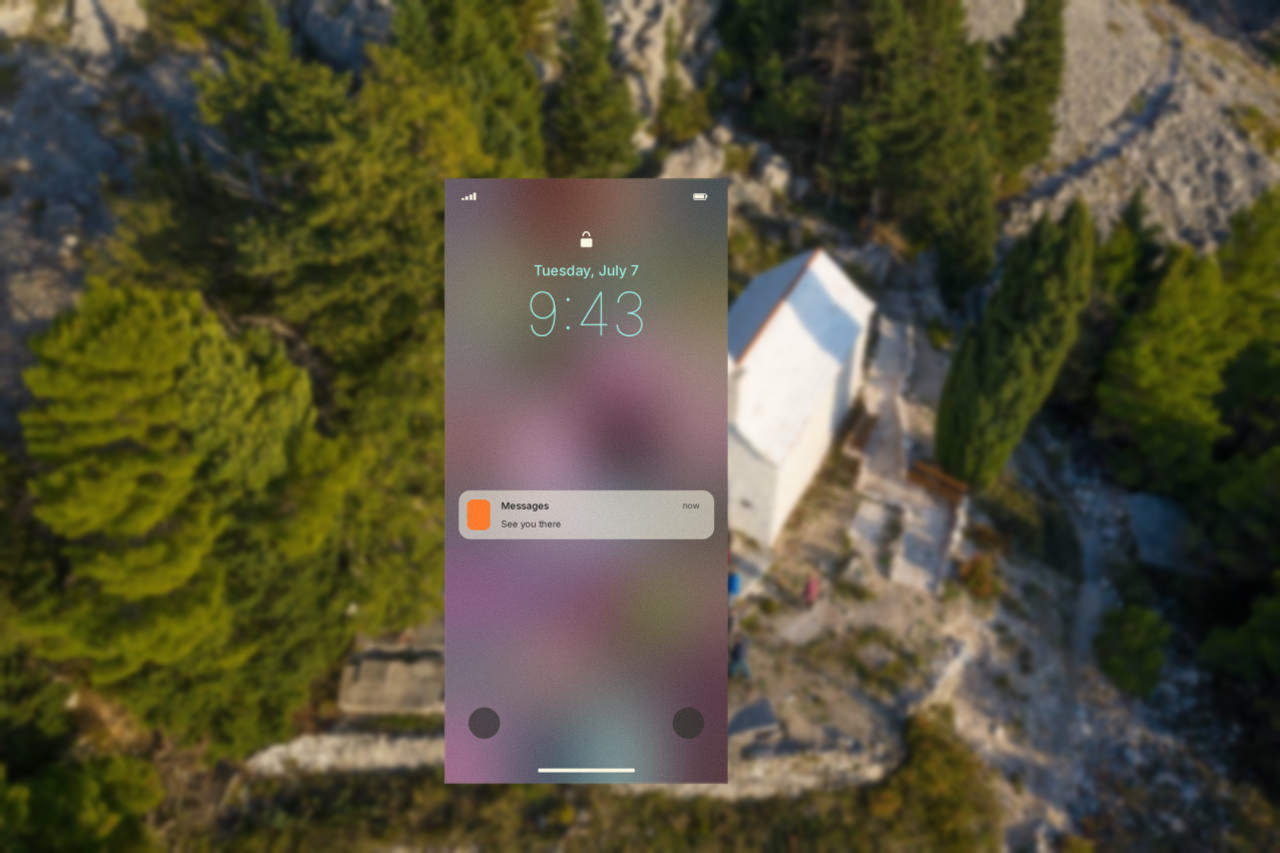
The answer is 9:43
